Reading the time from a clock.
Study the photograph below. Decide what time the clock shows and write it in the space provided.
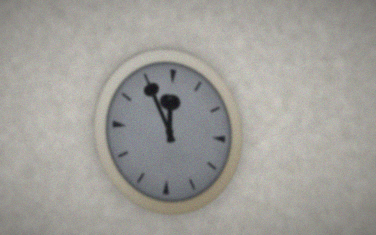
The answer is 11:55
